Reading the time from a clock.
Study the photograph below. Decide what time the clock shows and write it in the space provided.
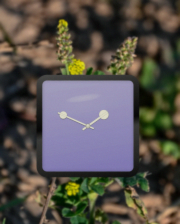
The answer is 1:49
